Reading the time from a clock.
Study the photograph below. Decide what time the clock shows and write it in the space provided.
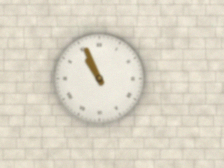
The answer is 10:56
